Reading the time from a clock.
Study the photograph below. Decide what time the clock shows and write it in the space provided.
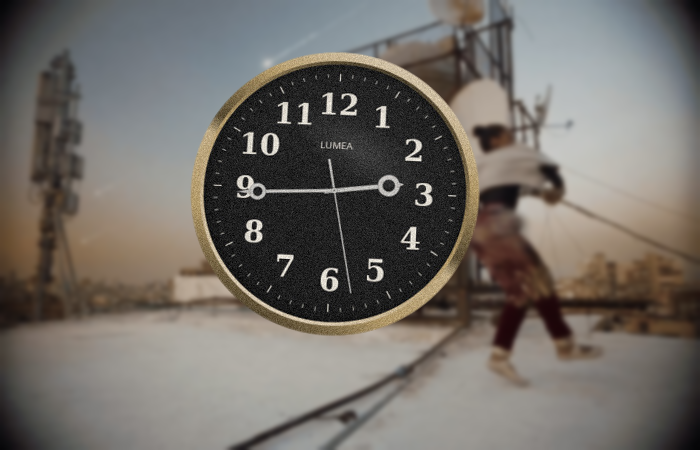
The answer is 2:44:28
